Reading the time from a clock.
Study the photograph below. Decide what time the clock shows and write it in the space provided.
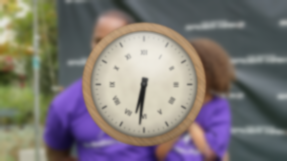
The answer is 6:31
